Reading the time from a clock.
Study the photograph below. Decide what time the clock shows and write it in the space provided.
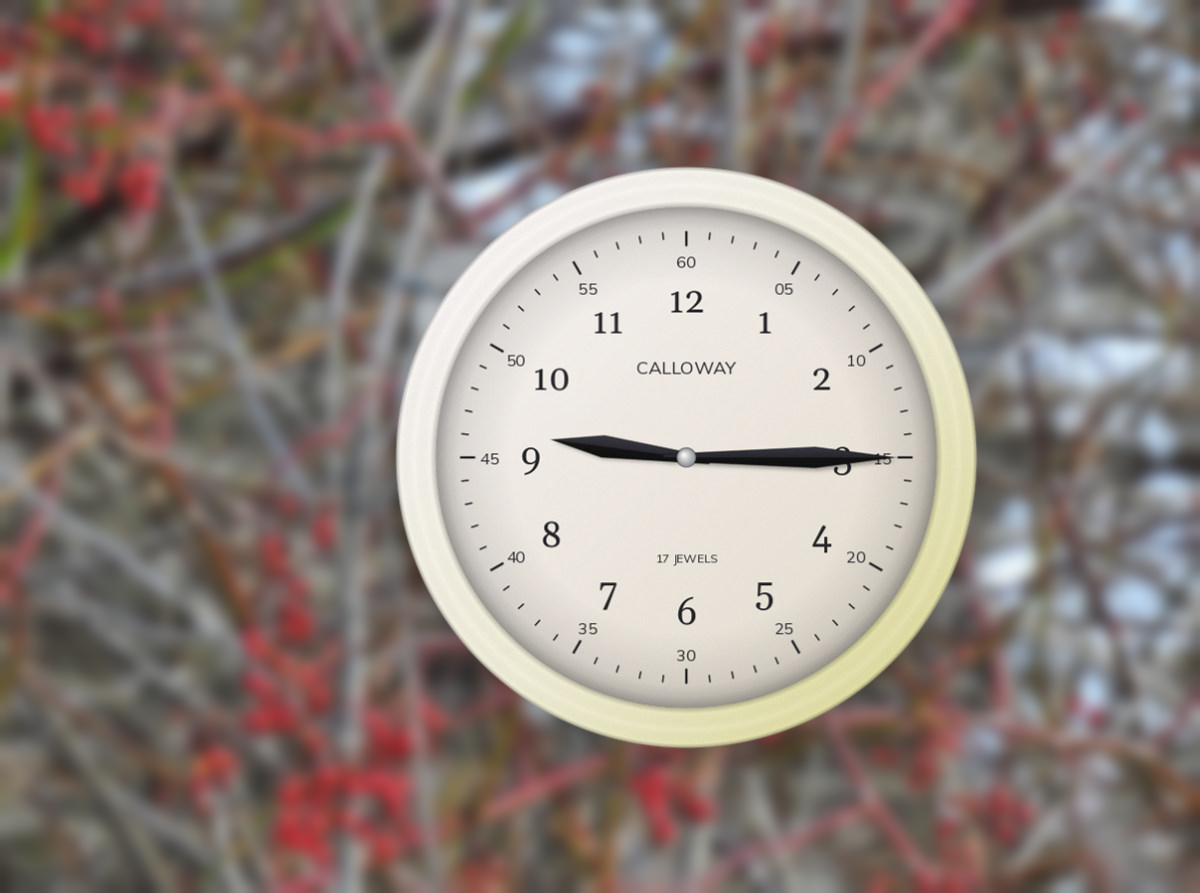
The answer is 9:15
